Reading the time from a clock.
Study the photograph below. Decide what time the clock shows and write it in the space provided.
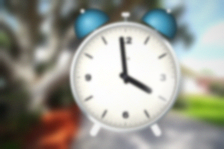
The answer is 3:59
